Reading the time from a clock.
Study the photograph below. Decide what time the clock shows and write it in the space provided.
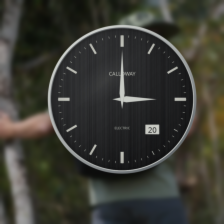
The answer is 3:00
